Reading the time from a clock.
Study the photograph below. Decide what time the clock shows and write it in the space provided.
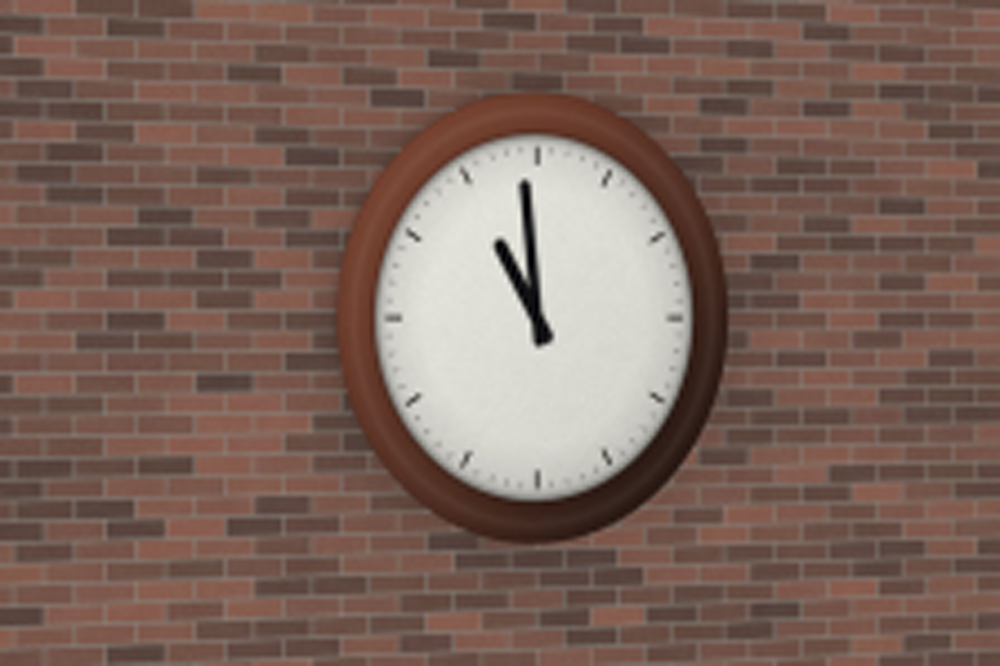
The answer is 10:59
